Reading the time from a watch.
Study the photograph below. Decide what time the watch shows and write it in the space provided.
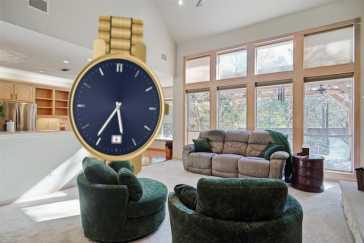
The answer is 5:36
